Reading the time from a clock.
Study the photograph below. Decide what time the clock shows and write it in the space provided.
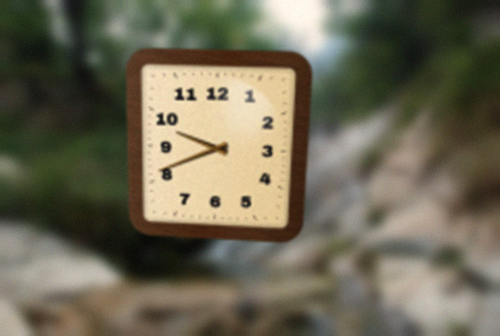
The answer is 9:41
